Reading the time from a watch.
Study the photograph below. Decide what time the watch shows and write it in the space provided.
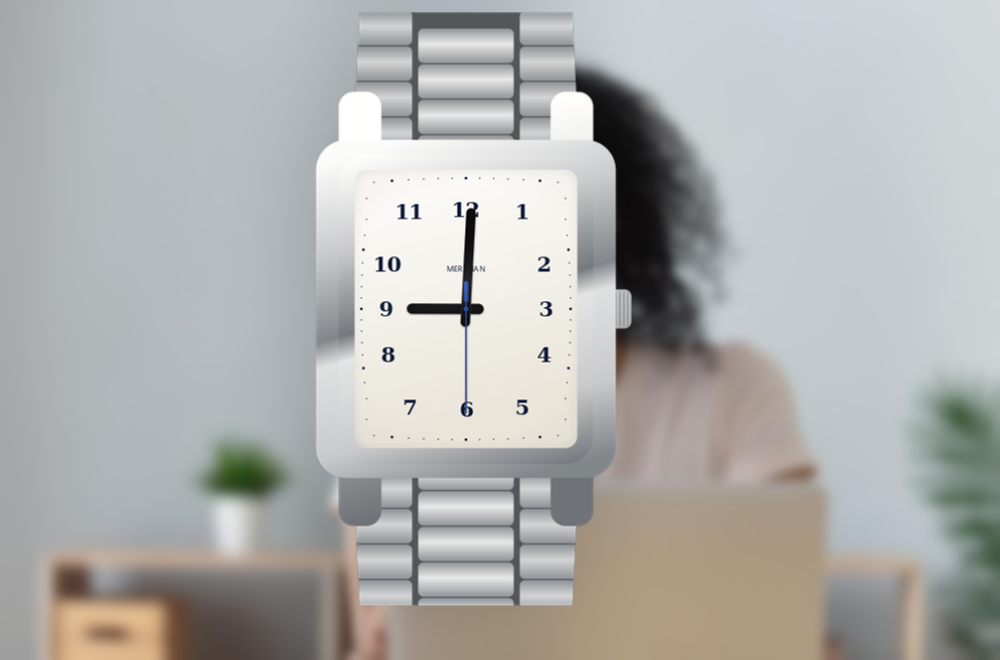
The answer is 9:00:30
